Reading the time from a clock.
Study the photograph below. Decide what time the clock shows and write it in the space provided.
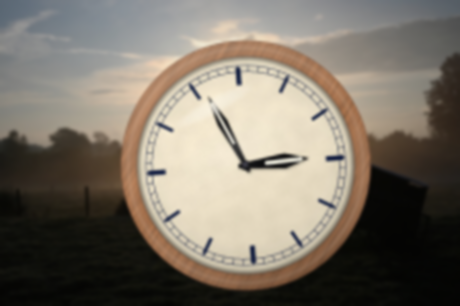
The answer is 2:56
